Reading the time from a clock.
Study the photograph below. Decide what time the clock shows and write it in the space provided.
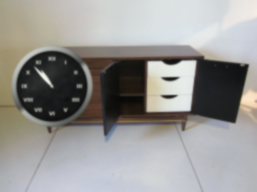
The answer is 10:53
